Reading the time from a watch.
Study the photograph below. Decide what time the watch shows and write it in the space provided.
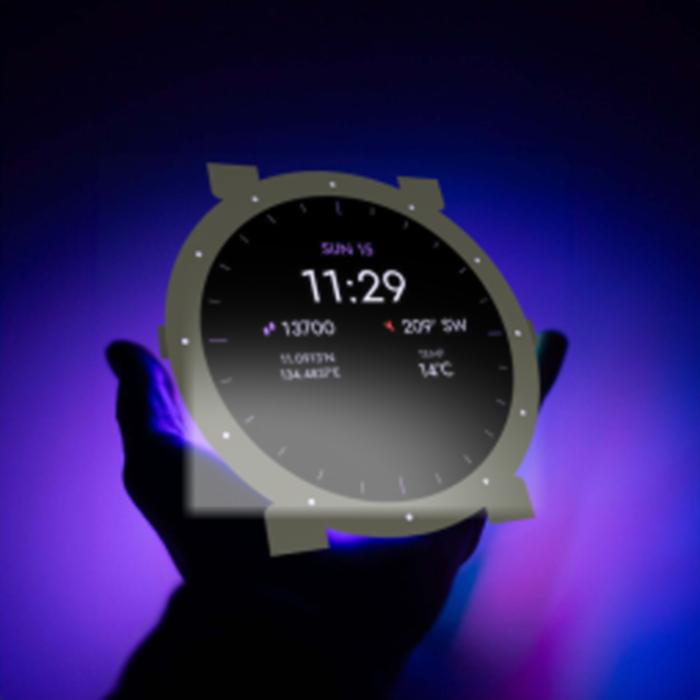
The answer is 11:29
